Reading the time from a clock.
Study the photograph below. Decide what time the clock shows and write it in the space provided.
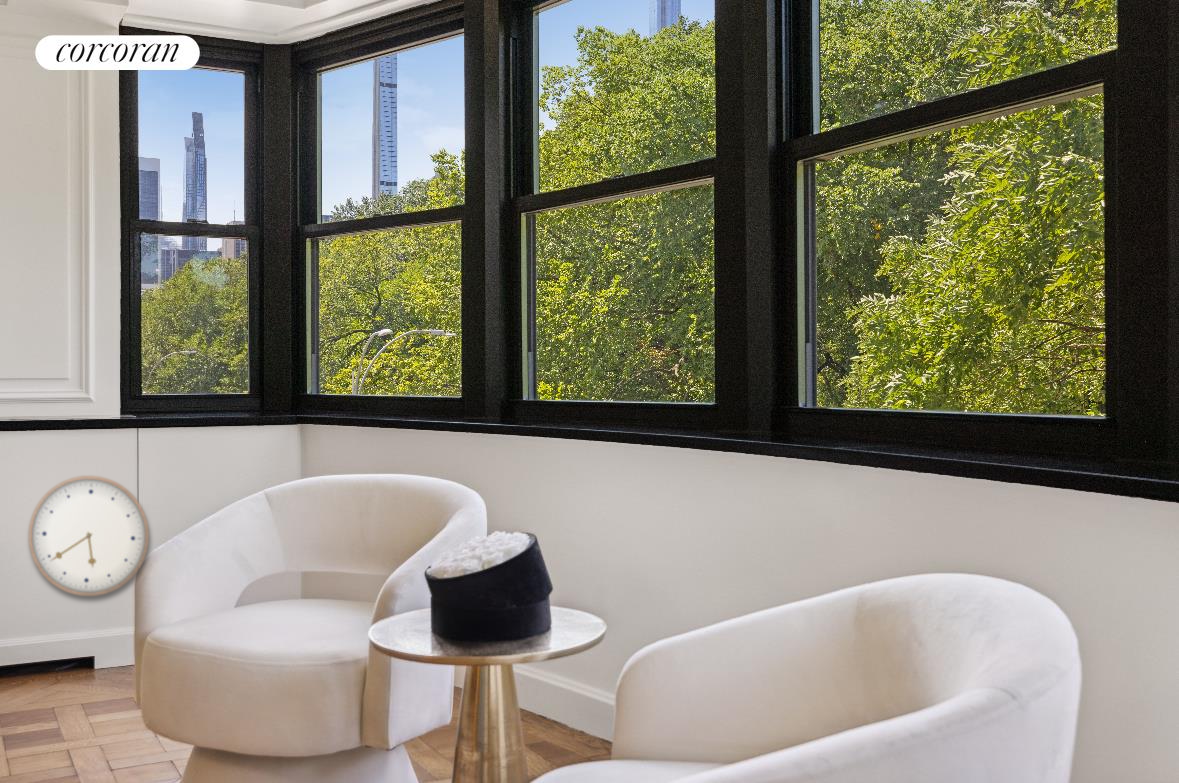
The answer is 5:39
